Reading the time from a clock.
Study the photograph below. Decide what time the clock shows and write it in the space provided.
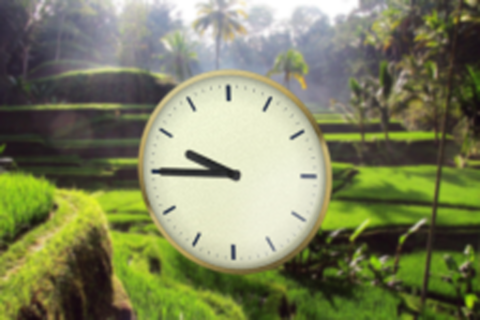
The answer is 9:45
